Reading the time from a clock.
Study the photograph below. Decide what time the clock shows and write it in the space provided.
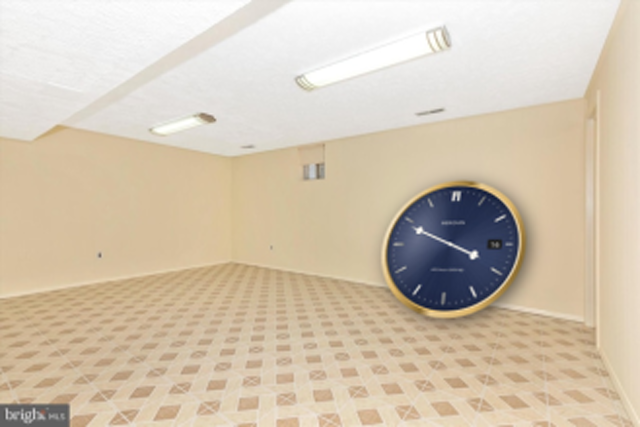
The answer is 3:49
